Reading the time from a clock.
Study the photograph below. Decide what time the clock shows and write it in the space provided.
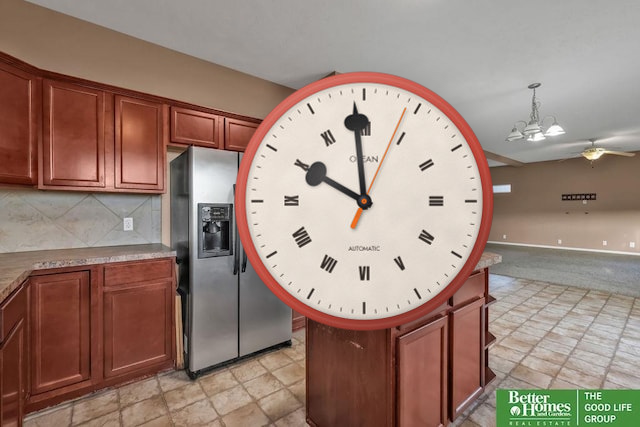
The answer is 9:59:04
